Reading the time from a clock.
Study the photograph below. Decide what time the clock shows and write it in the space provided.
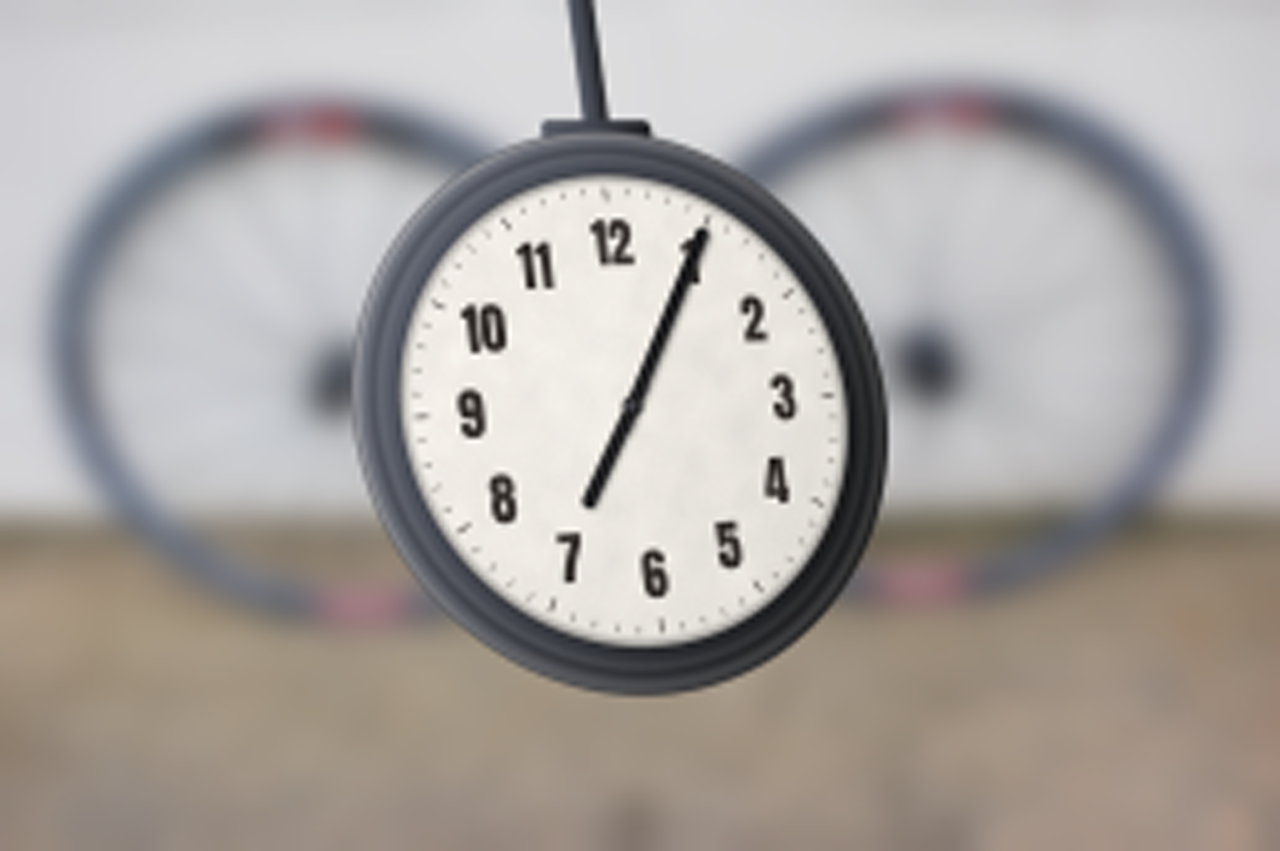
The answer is 7:05
